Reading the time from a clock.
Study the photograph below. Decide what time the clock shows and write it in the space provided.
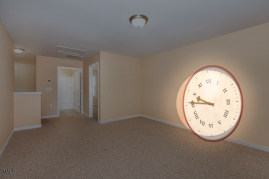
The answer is 9:46
